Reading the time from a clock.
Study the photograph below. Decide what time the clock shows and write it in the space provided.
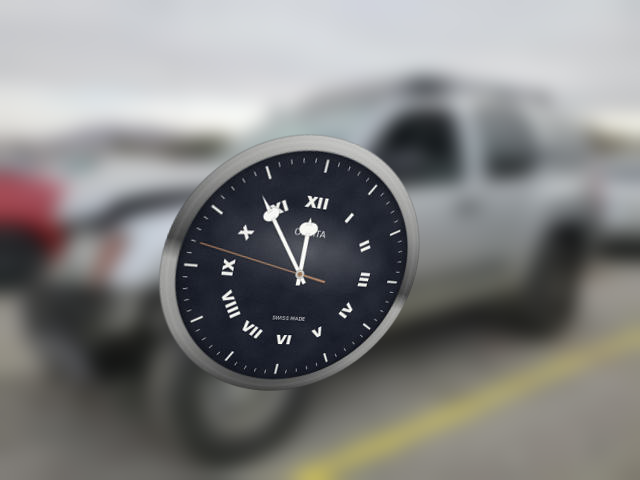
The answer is 11:53:47
